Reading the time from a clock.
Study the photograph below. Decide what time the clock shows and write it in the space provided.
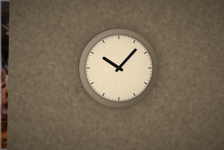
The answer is 10:07
